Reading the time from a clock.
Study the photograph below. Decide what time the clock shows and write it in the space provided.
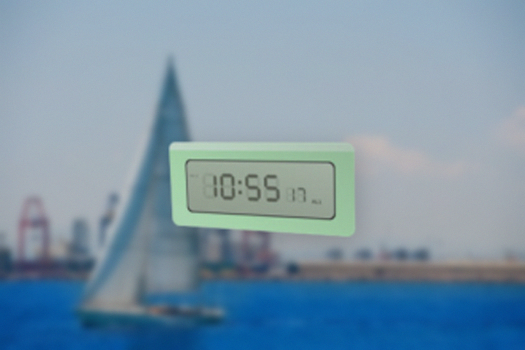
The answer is 10:55:17
